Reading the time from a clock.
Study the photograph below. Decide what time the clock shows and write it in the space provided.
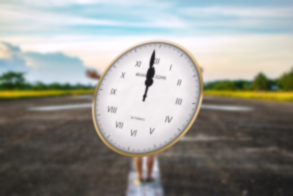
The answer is 11:59
